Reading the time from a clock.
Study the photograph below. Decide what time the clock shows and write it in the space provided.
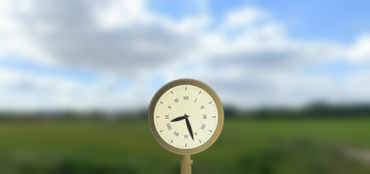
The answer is 8:27
